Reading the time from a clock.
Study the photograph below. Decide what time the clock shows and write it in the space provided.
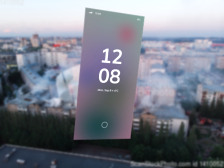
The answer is 12:08
